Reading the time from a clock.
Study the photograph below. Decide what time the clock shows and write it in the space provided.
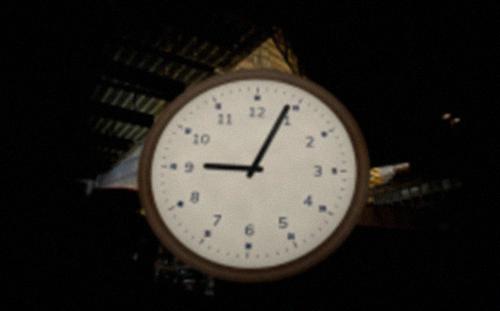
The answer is 9:04
